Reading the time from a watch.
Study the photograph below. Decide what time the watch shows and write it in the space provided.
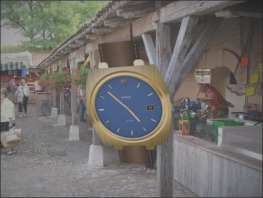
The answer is 4:53
